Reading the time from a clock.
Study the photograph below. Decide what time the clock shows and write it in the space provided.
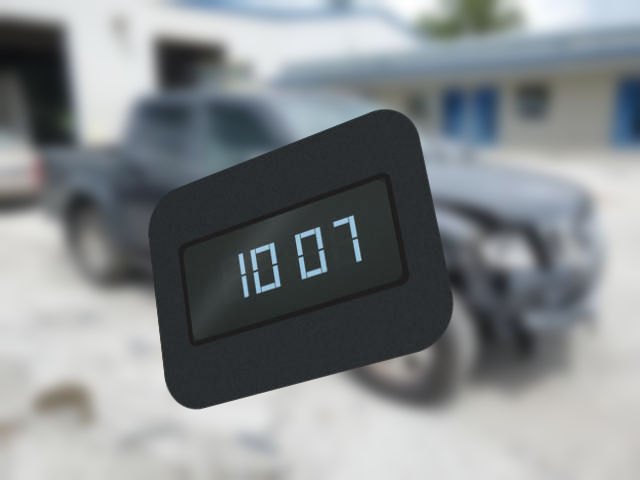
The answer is 10:07
